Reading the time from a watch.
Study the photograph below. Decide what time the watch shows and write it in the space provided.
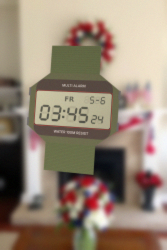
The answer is 3:45
